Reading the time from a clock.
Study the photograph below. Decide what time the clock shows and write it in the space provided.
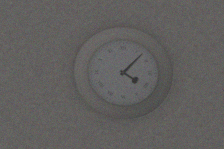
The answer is 4:07
